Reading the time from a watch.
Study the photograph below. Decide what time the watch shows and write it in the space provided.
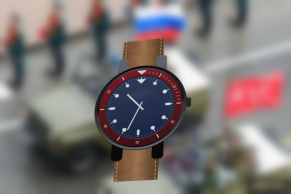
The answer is 10:34
